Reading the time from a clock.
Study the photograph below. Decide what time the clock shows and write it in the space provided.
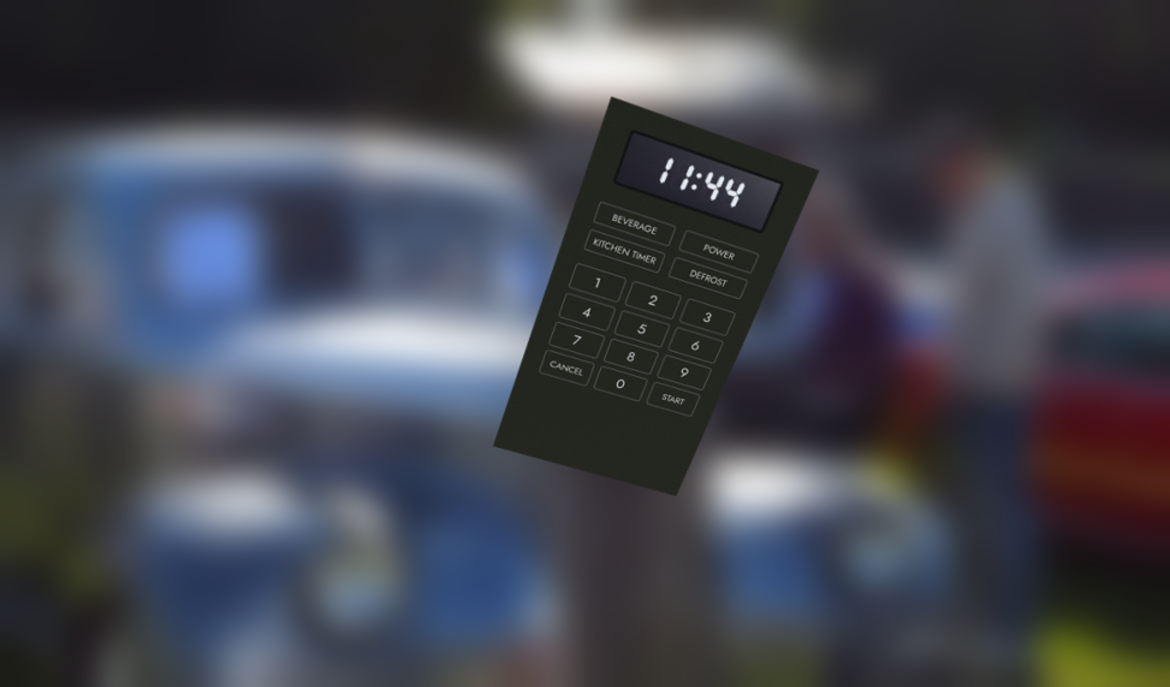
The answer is 11:44
